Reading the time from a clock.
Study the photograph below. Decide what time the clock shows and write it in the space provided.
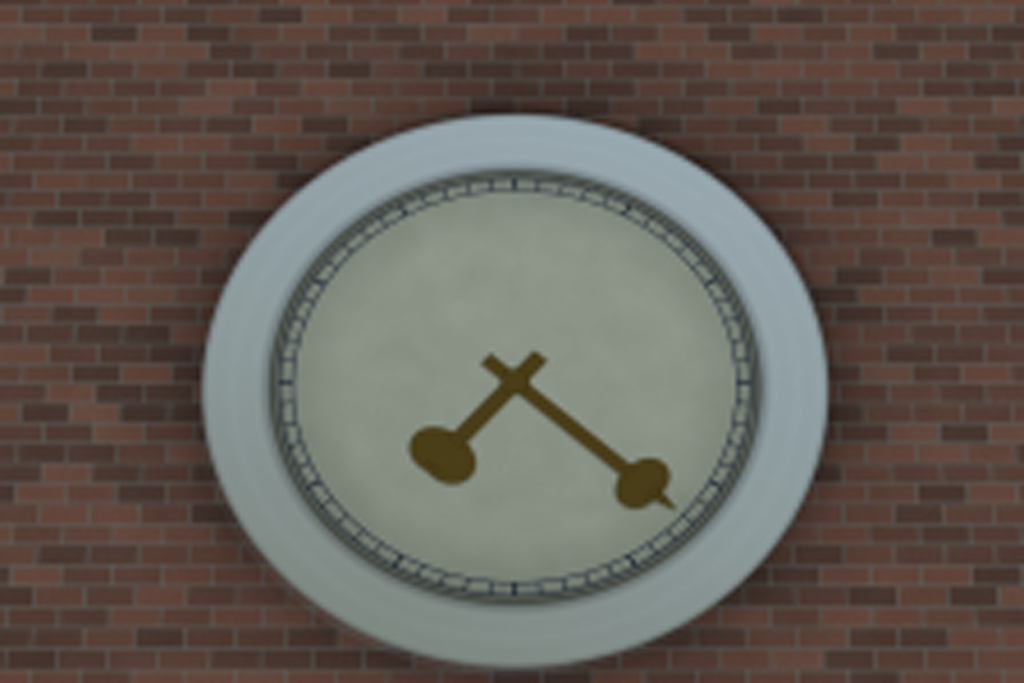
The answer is 7:22
